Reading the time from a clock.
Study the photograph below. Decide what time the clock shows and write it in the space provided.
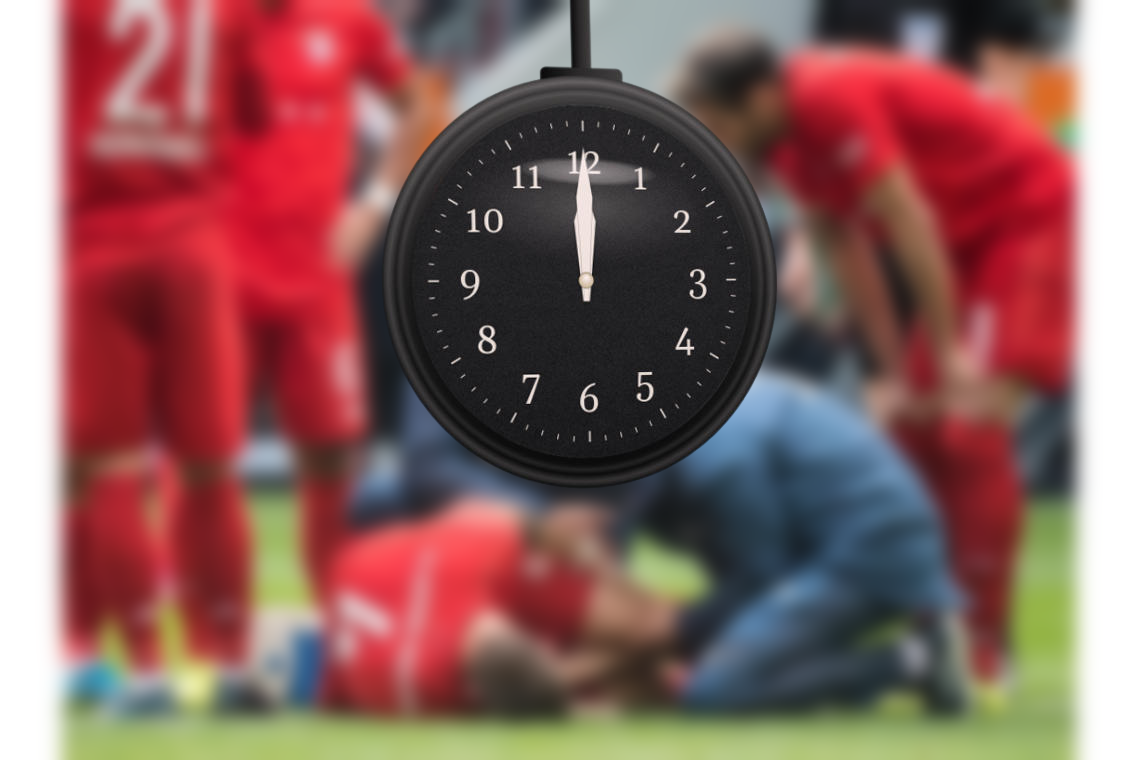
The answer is 12:00
